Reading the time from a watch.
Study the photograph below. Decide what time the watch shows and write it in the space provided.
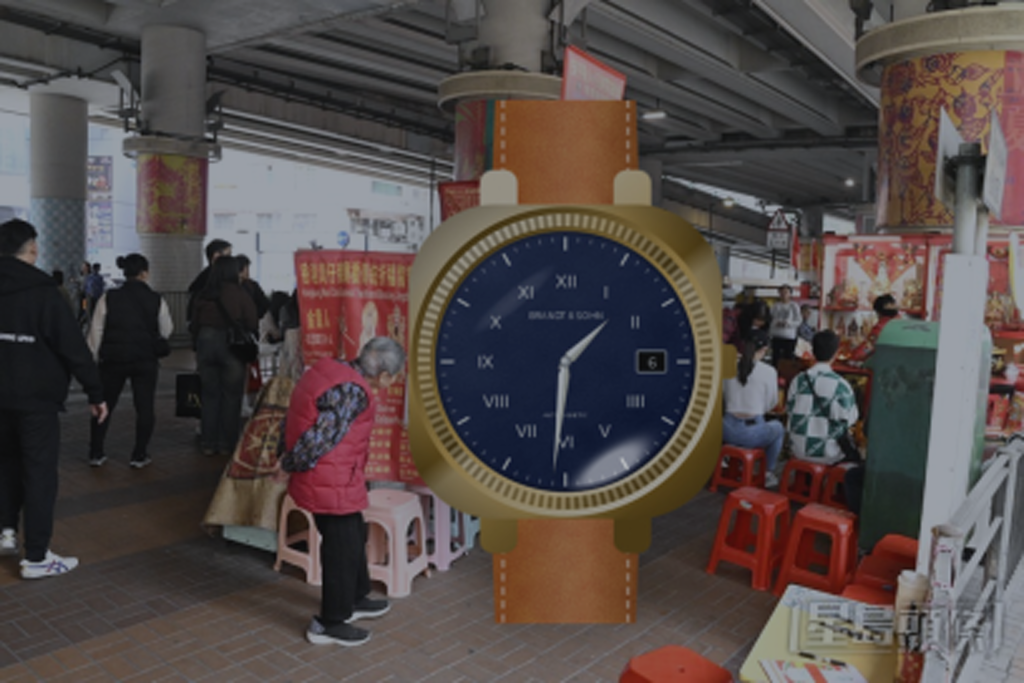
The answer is 1:31
